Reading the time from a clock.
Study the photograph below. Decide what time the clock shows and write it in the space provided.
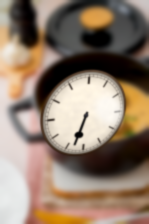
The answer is 6:33
